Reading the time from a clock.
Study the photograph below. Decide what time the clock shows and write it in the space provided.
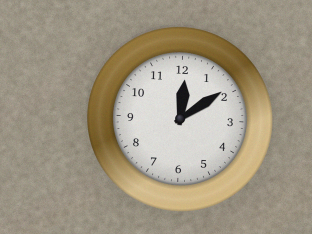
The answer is 12:09
